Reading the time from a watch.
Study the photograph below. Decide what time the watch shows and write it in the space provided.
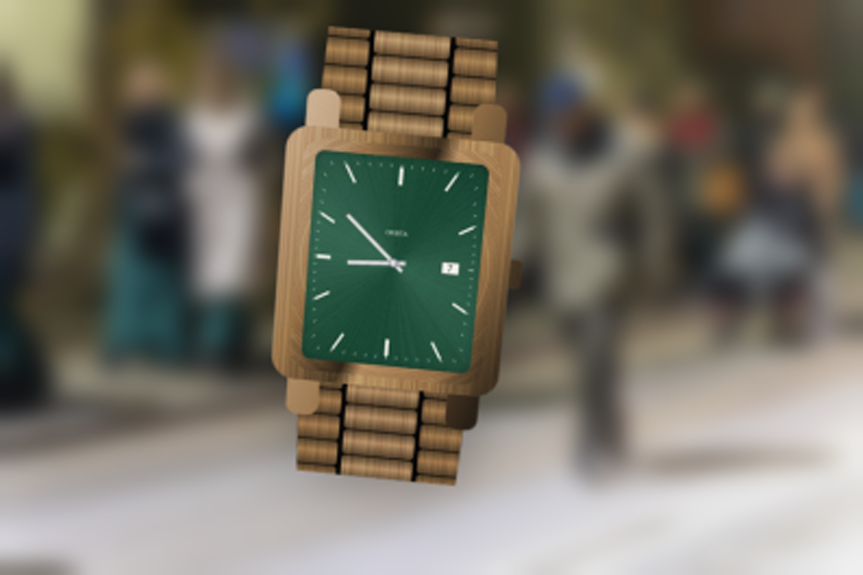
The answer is 8:52
